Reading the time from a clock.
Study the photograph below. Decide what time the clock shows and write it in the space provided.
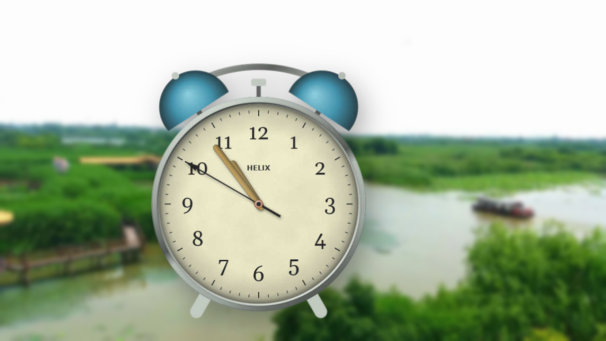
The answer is 10:53:50
